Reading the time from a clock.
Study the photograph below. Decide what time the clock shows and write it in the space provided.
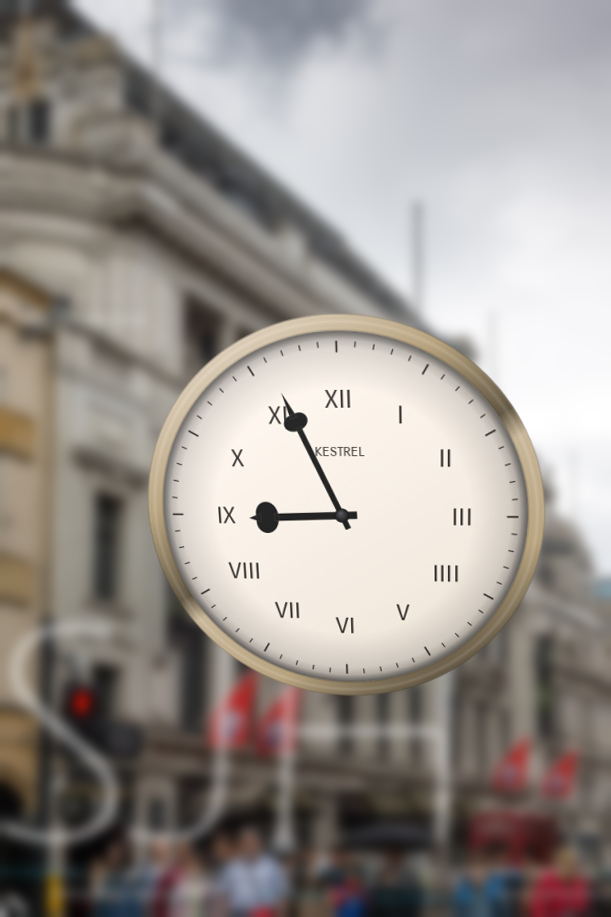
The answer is 8:56
